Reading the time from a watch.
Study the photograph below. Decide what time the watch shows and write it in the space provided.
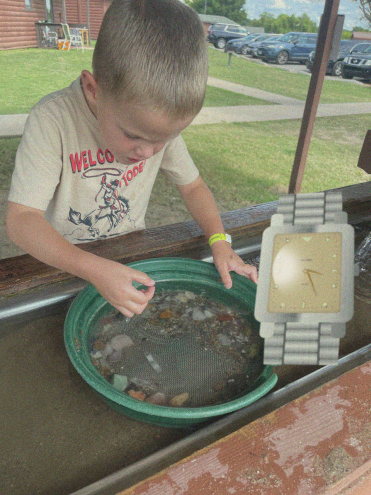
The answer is 3:26
